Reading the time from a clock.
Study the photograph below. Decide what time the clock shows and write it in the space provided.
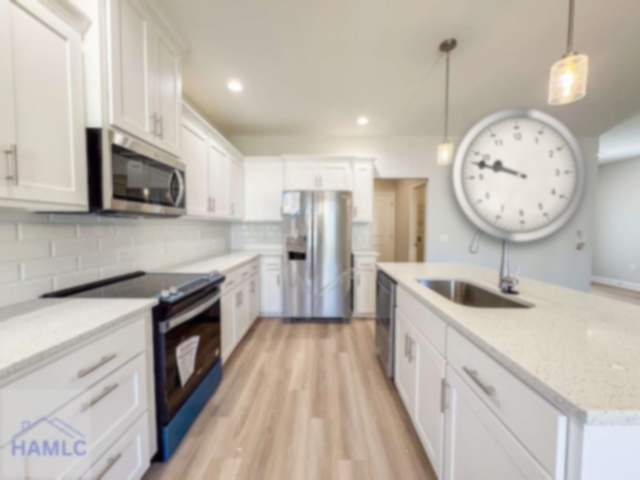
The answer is 9:48
